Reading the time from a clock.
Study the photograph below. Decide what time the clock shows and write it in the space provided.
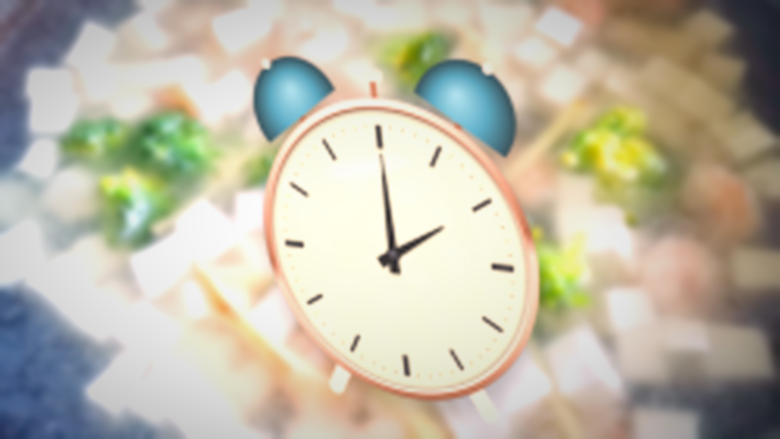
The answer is 2:00
